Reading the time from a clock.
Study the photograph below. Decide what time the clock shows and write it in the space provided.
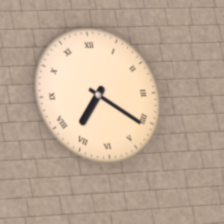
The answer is 7:21
